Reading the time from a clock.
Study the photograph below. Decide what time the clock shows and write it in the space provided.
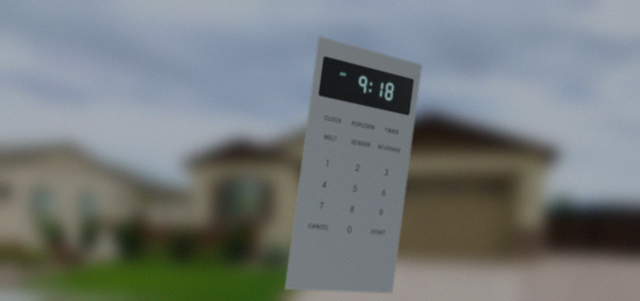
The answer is 9:18
